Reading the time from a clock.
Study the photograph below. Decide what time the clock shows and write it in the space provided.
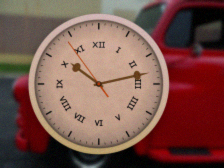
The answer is 10:12:54
